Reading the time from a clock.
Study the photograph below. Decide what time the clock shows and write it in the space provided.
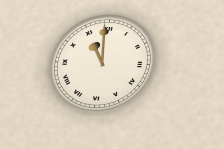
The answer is 10:59
